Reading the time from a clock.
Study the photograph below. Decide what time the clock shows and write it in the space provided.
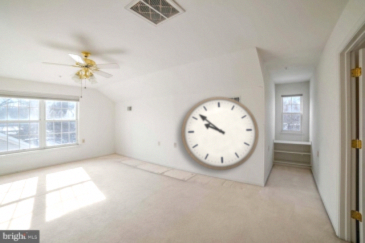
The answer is 9:52
